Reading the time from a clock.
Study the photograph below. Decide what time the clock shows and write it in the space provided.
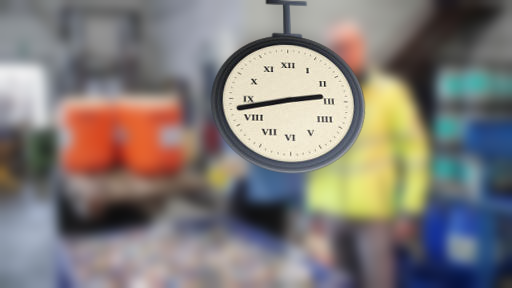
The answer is 2:43
